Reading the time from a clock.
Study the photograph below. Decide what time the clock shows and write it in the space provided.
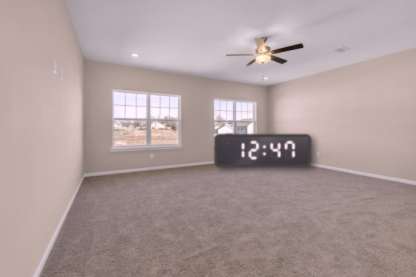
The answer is 12:47
